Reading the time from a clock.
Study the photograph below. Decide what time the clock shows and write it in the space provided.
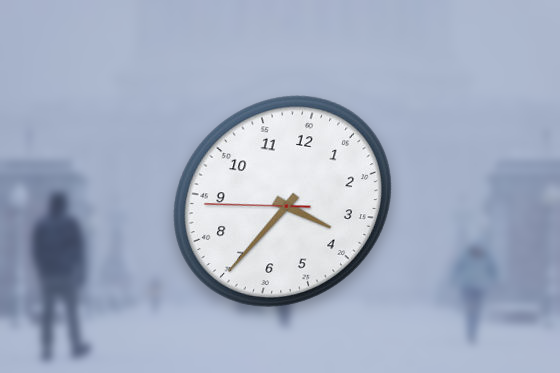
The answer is 3:34:44
